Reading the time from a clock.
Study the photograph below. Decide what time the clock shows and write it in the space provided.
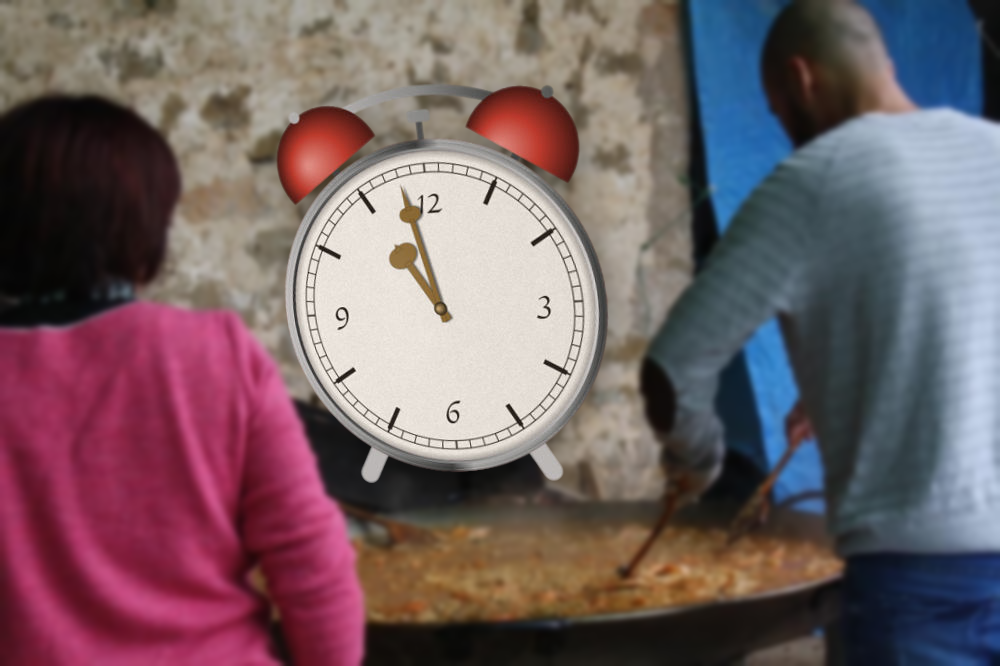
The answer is 10:58
